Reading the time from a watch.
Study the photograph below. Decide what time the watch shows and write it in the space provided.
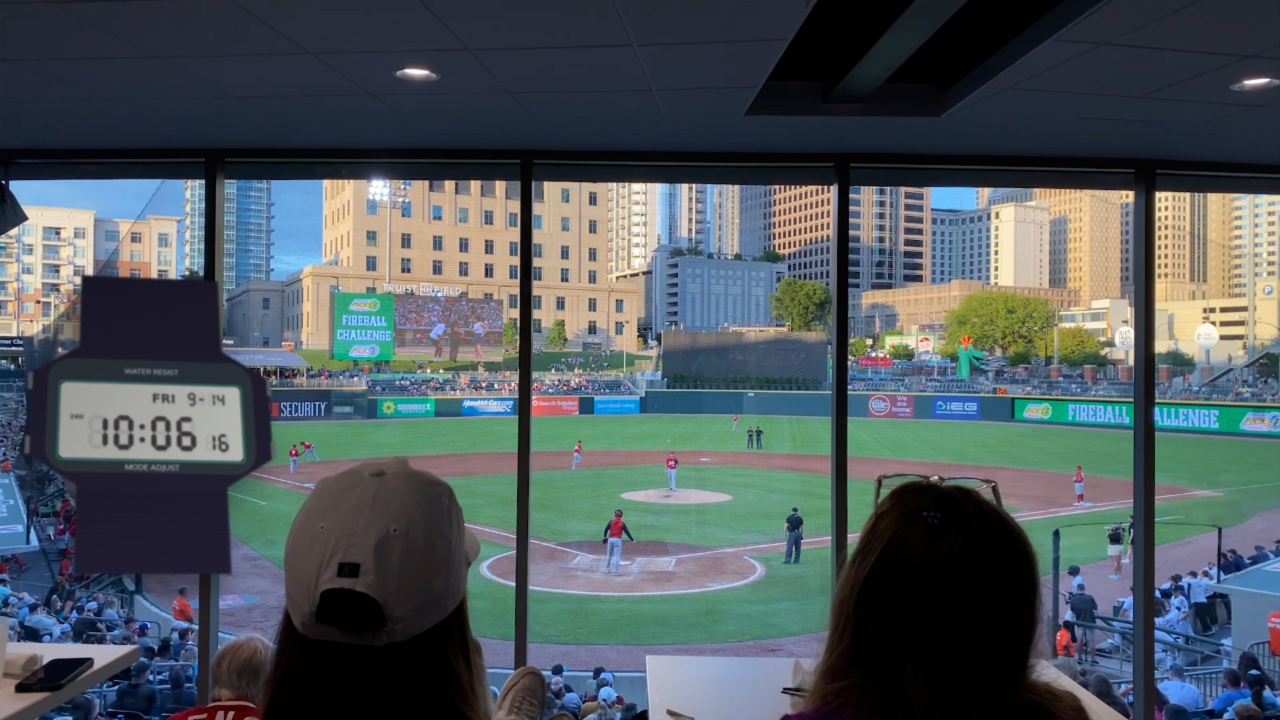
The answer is 10:06:16
